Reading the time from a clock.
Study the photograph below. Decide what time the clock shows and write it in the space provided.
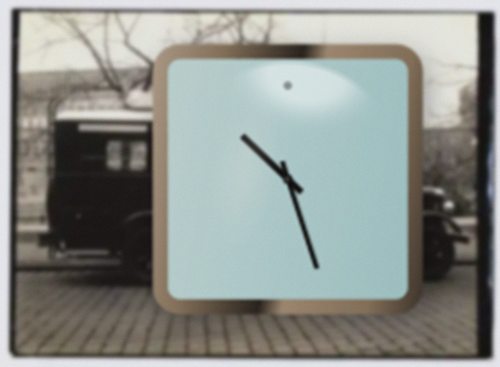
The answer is 10:27
